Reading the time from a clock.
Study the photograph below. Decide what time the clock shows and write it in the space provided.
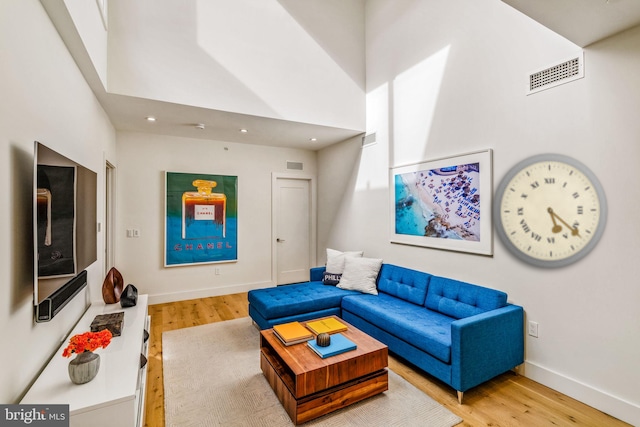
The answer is 5:22
